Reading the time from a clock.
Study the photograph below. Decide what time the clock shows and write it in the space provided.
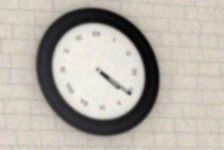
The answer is 4:21
